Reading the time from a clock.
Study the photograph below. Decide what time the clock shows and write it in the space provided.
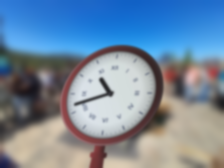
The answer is 10:42
